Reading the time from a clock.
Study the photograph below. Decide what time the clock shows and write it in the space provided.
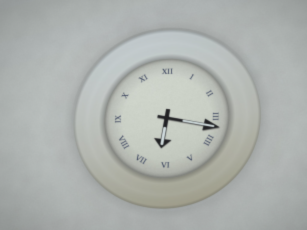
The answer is 6:17
